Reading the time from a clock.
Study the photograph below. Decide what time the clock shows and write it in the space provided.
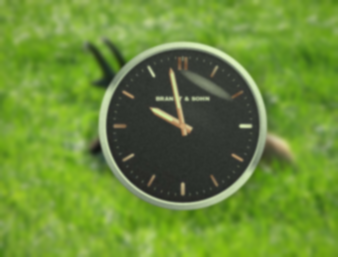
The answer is 9:58
